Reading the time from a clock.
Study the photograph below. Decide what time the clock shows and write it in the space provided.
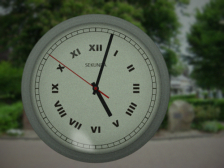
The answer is 5:02:51
